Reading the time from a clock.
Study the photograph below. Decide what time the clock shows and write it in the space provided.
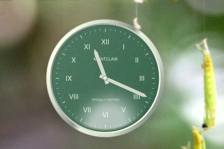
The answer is 11:19
